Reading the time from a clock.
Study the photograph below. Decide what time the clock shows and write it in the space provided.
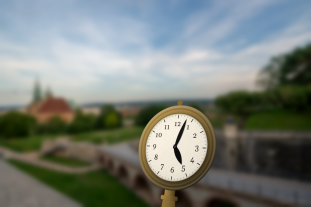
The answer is 5:03
